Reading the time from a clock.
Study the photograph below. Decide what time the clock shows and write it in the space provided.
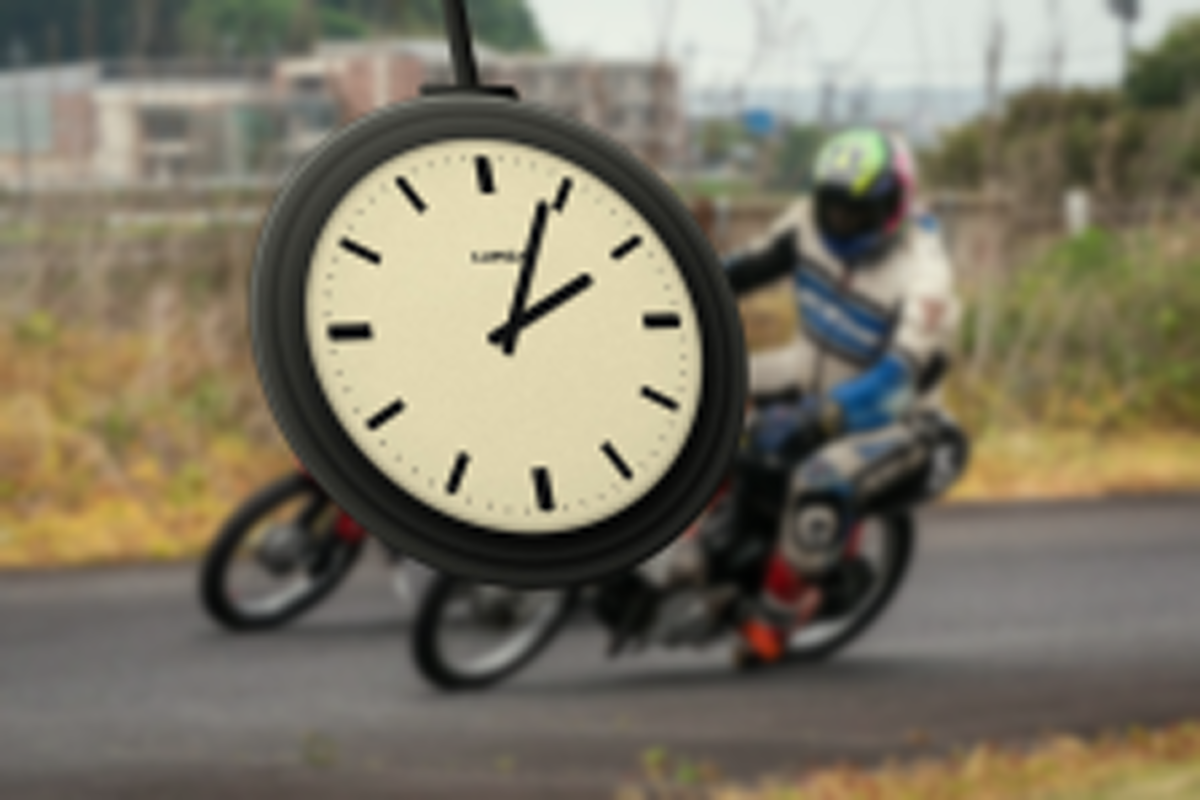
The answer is 2:04
